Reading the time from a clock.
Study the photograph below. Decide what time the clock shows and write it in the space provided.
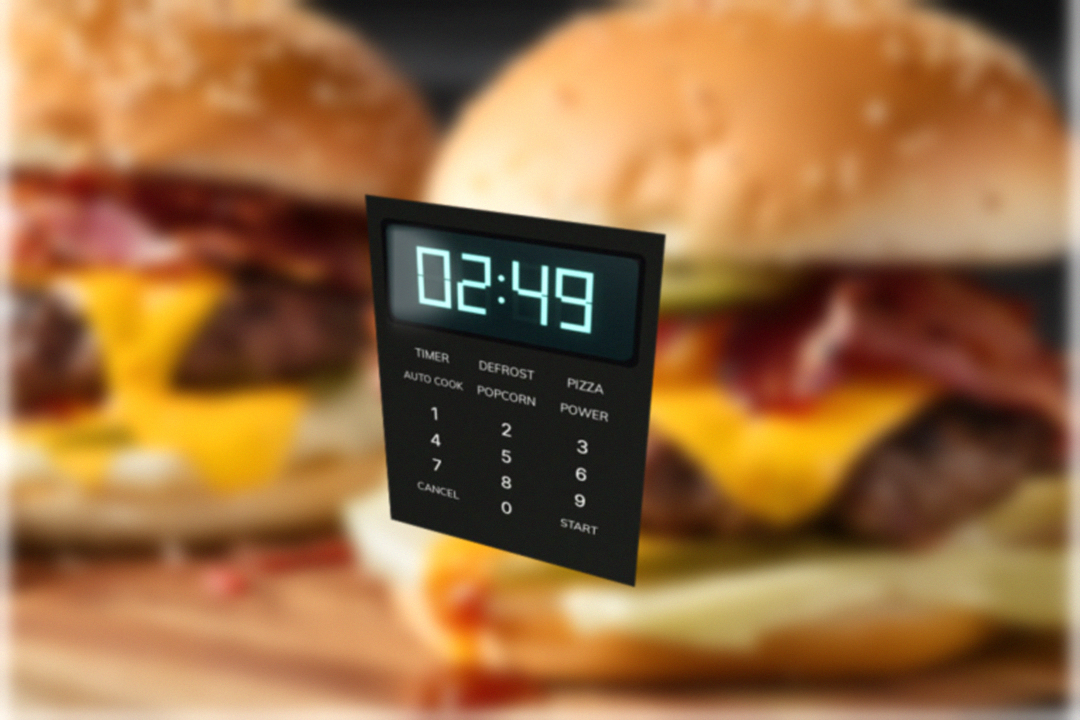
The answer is 2:49
